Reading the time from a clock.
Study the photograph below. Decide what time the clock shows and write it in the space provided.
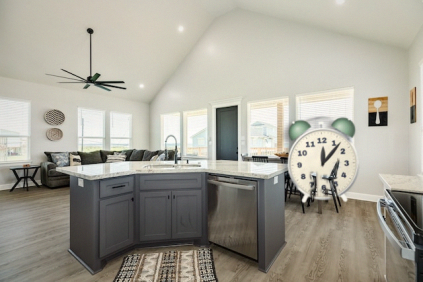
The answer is 12:07
